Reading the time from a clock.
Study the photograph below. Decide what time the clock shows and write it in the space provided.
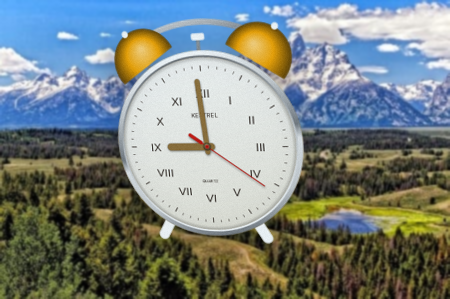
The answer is 8:59:21
